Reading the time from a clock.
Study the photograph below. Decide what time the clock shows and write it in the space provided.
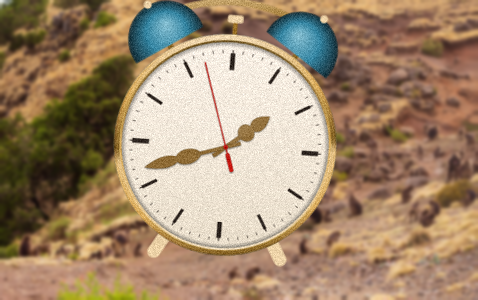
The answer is 1:41:57
